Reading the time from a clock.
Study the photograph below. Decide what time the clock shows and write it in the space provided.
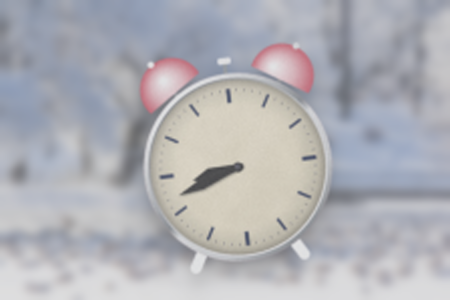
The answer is 8:42
